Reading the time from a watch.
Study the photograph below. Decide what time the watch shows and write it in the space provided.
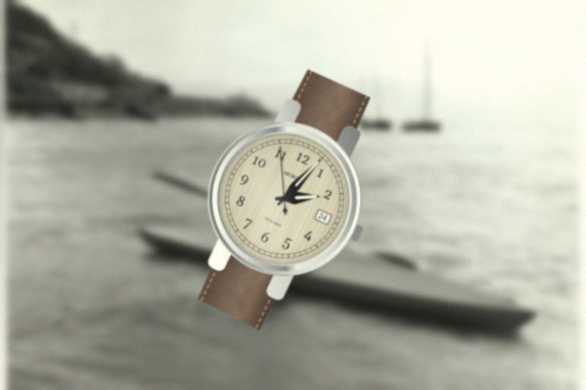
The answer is 2:02:55
